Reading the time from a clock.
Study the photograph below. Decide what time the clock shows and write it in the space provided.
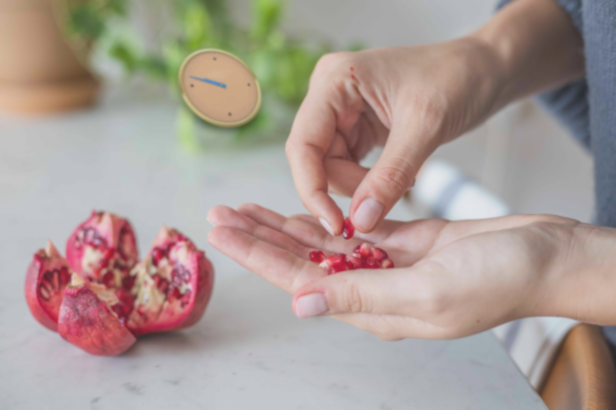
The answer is 9:48
